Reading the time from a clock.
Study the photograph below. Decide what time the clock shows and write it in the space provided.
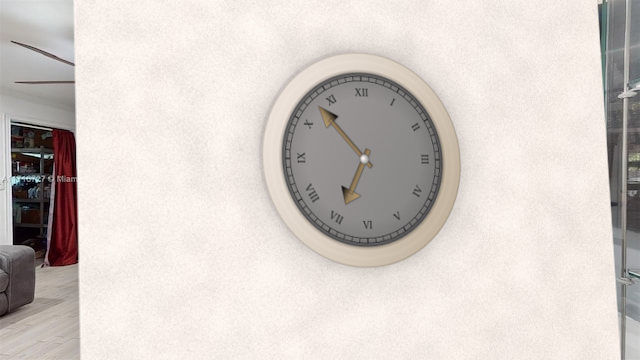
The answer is 6:53
